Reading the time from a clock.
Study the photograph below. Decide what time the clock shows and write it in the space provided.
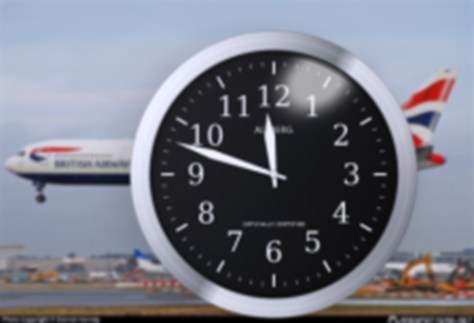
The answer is 11:48
